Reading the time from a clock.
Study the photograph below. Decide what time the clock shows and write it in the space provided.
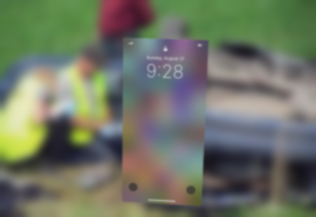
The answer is 9:28
